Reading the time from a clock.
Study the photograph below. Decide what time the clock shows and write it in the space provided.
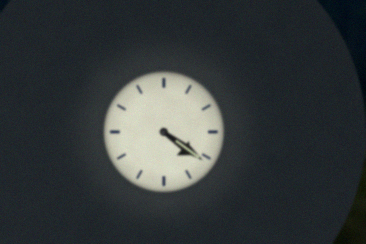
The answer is 4:21
